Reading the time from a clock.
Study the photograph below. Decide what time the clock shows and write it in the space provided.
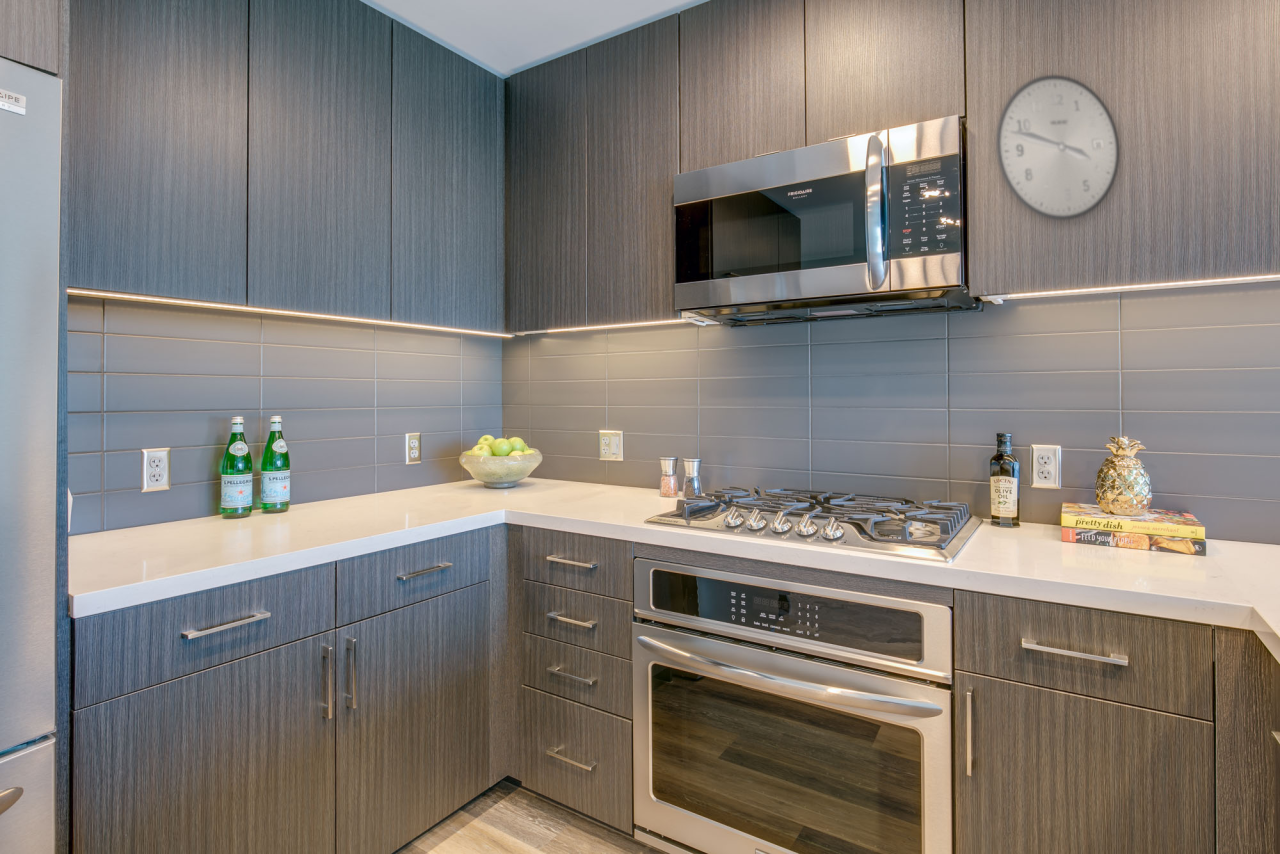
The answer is 3:48
